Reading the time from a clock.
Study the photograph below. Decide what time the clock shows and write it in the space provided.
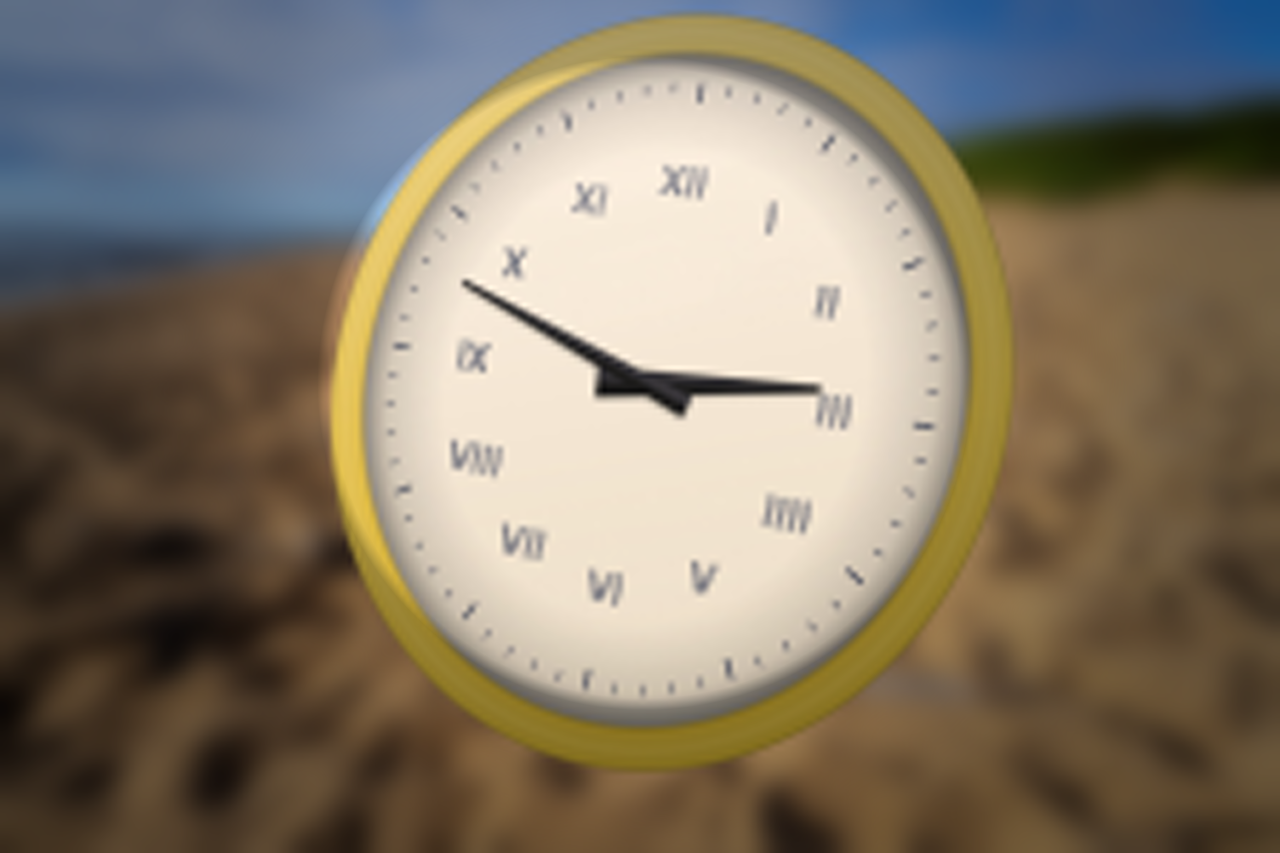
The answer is 2:48
